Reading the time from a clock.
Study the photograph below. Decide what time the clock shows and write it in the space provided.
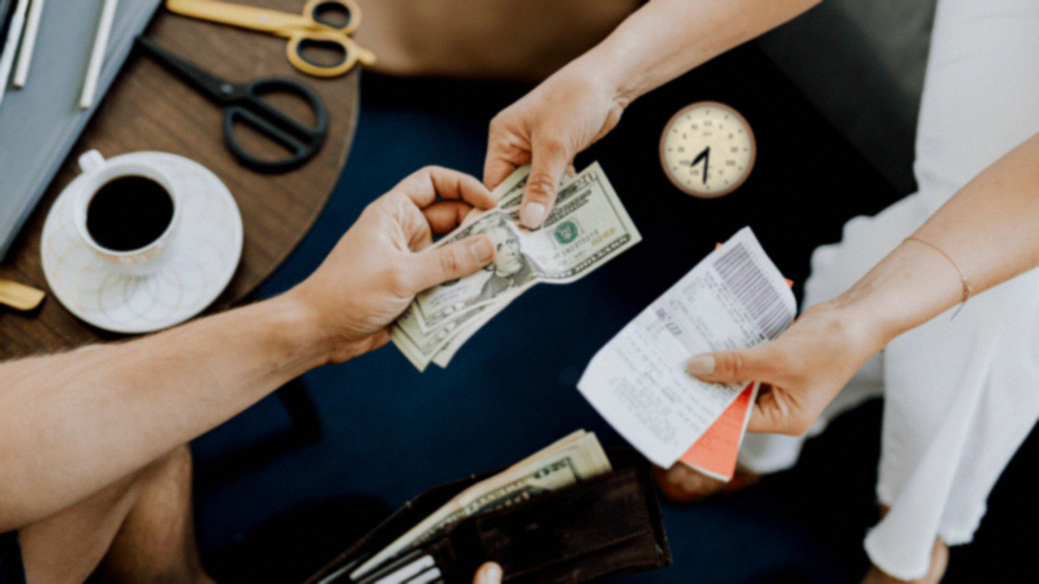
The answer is 7:31
